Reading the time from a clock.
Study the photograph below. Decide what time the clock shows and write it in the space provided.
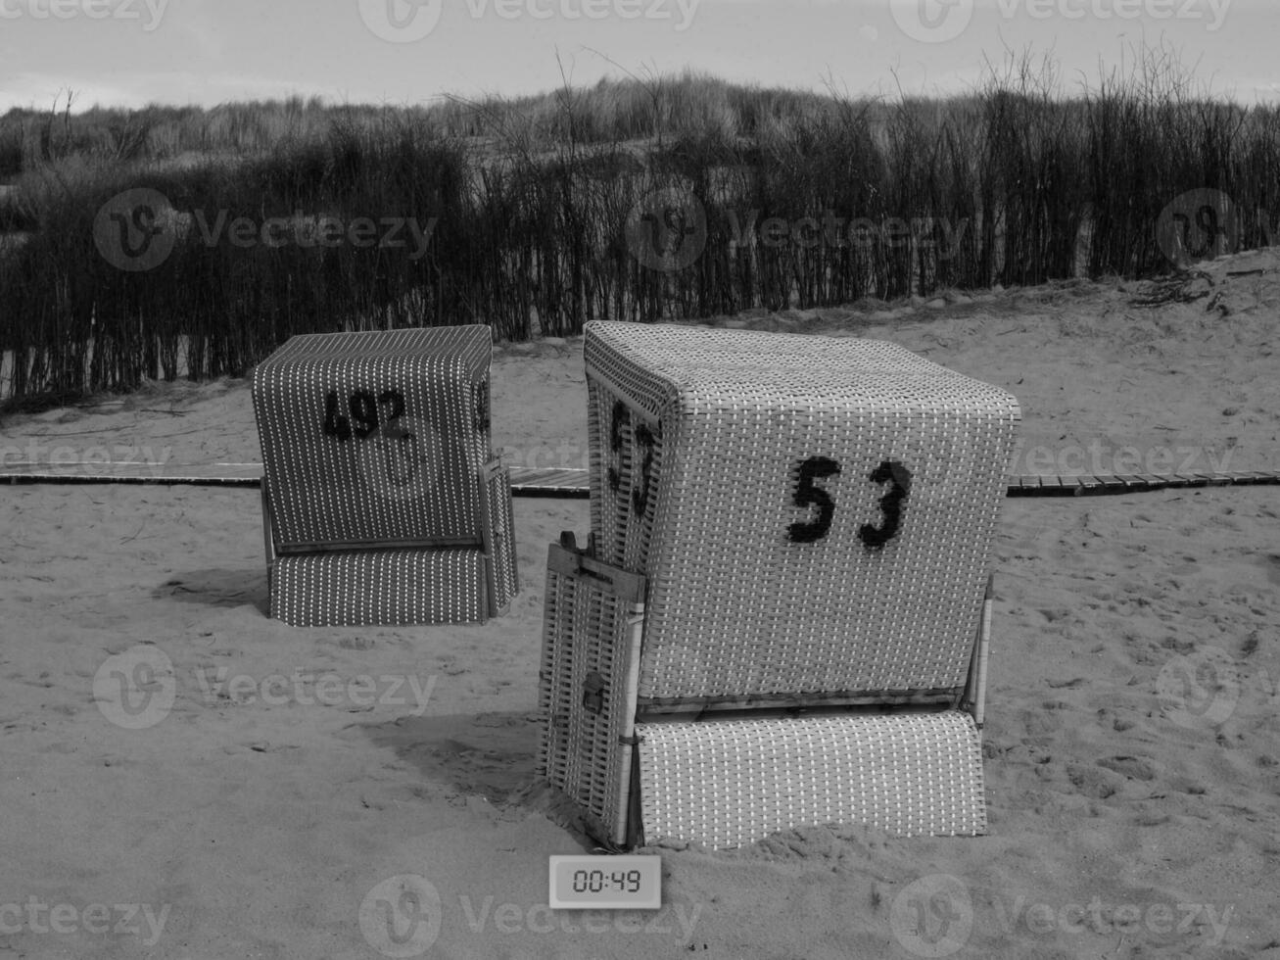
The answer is 0:49
